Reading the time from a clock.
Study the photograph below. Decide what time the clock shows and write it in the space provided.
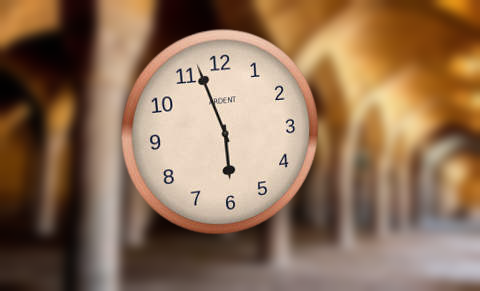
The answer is 5:57
